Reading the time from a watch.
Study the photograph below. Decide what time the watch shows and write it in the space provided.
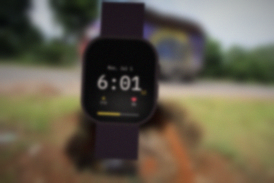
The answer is 6:01
